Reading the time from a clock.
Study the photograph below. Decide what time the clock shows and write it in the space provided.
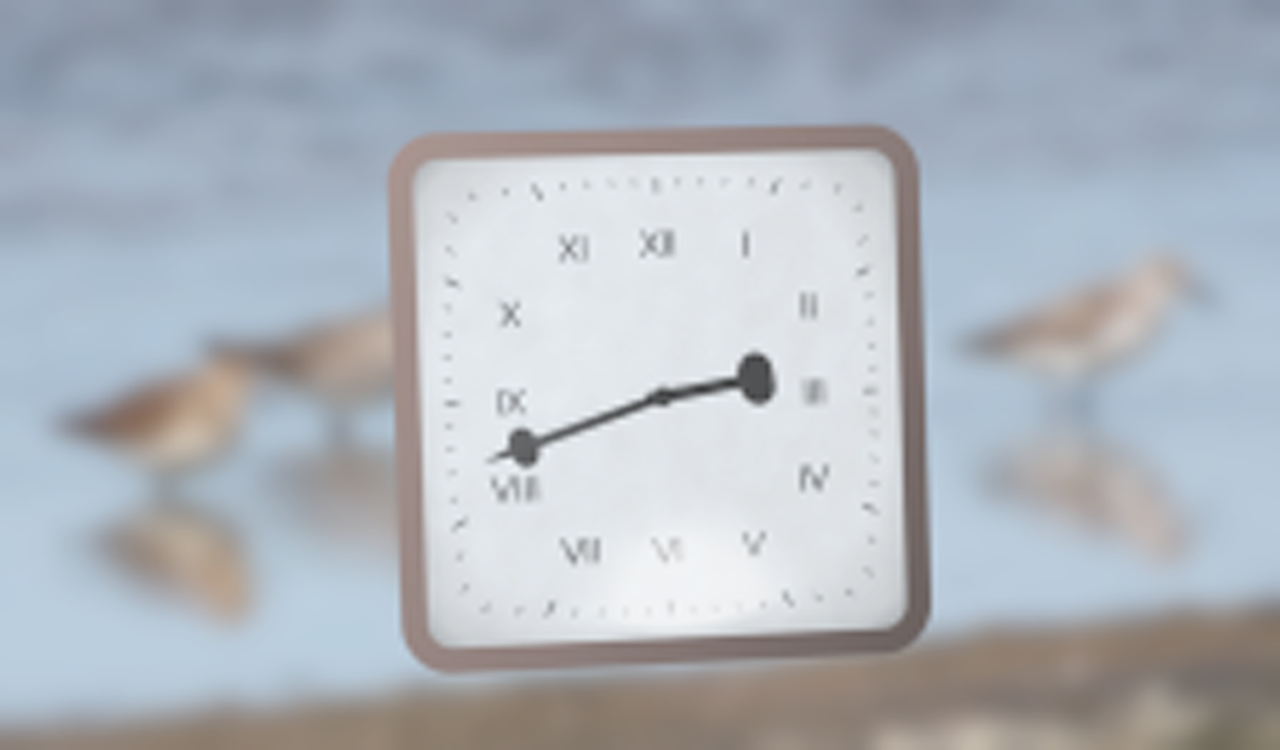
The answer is 2:42
